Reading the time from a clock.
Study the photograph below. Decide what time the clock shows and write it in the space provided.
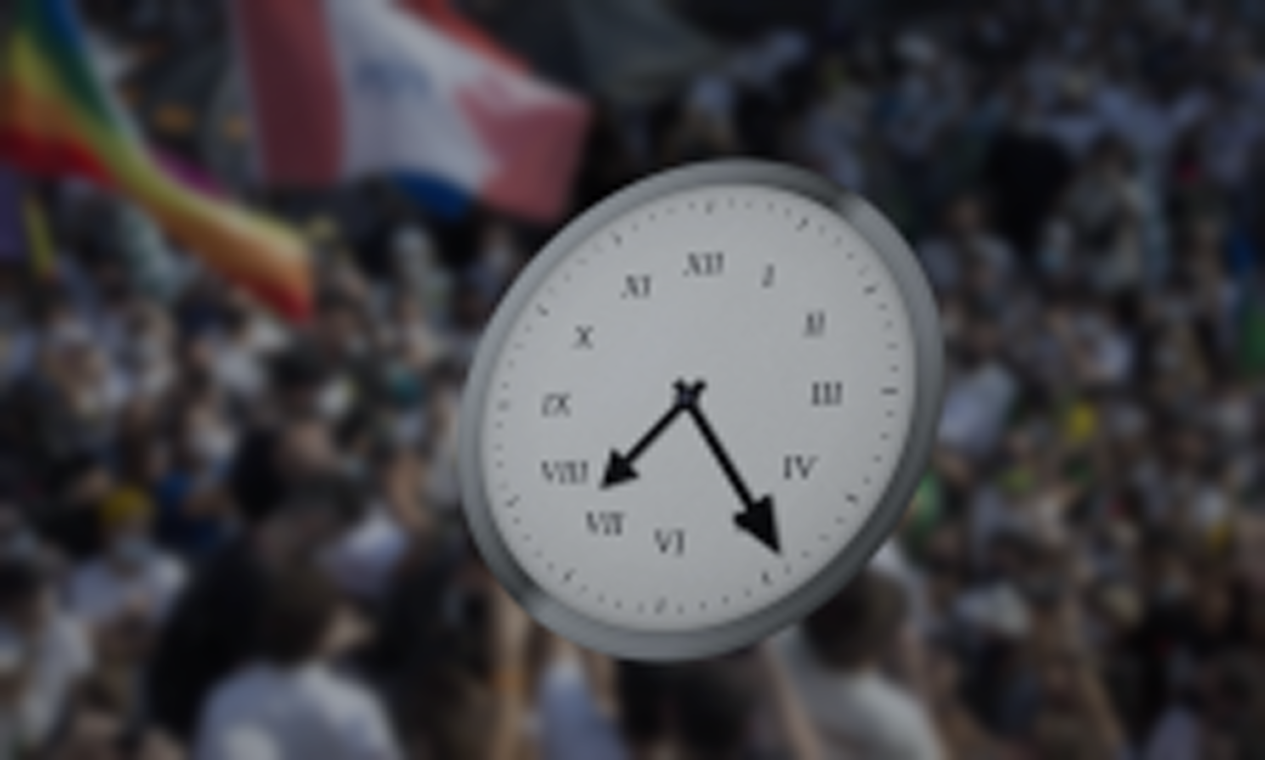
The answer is 7:24
